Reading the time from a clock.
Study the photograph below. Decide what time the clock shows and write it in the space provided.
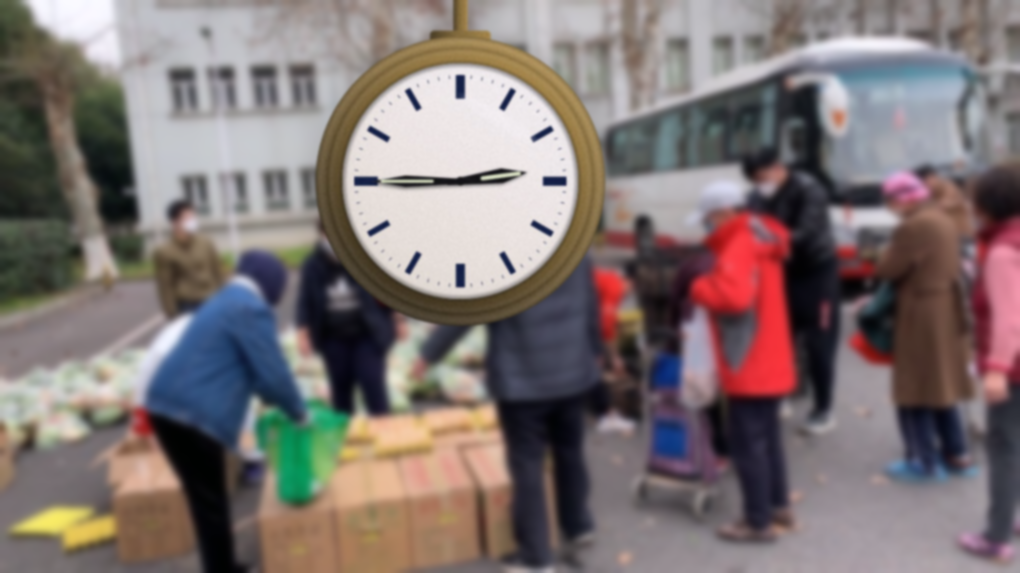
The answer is 2:45
